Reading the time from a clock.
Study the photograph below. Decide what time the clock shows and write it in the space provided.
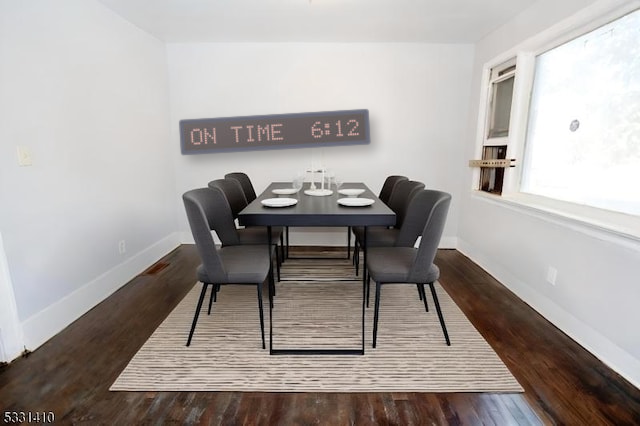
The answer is 6:12
